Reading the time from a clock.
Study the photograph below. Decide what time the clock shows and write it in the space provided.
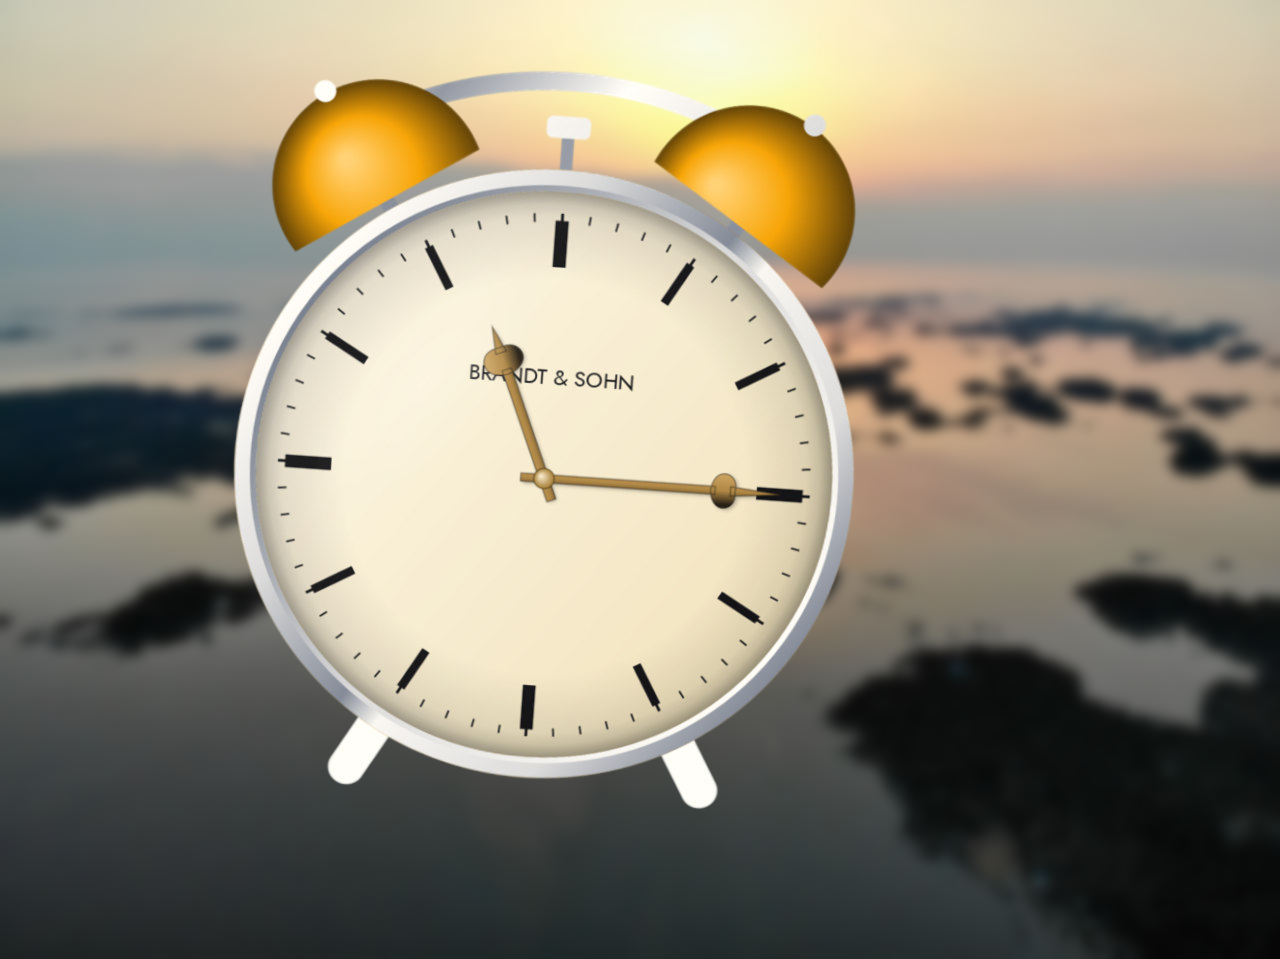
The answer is 11:15
